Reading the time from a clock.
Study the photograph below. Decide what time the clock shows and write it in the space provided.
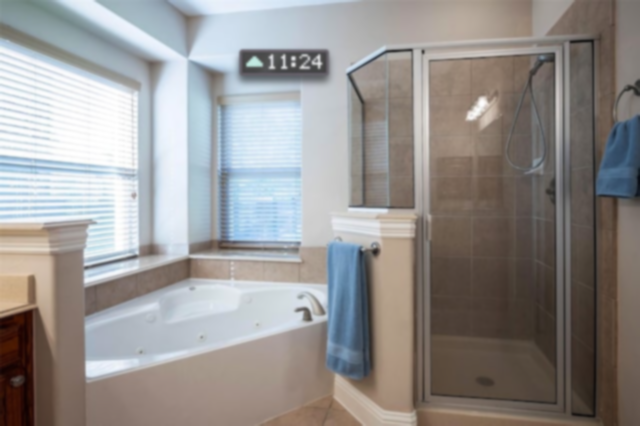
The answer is 11:24
